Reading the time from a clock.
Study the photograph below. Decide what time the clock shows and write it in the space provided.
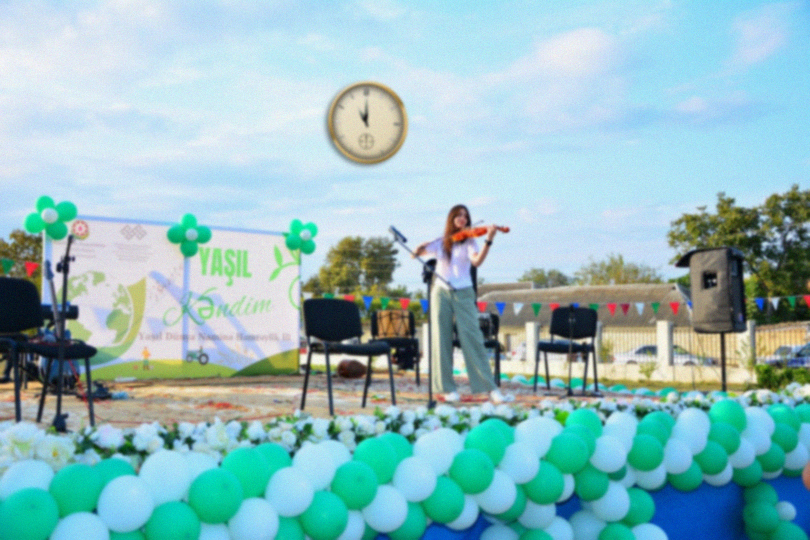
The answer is 11:00
